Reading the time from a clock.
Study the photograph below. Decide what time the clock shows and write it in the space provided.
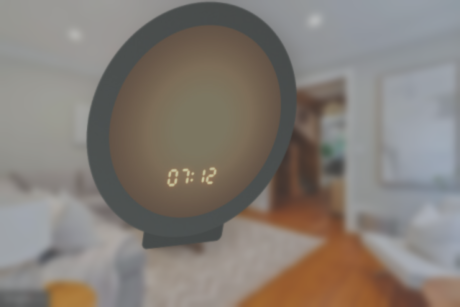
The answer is 7:12
